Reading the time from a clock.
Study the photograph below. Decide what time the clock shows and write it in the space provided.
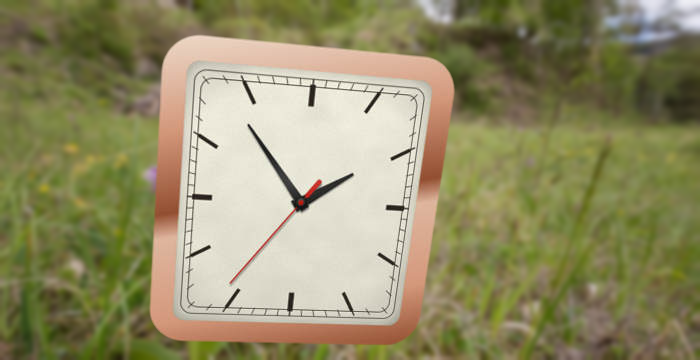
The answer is 1:53:36
